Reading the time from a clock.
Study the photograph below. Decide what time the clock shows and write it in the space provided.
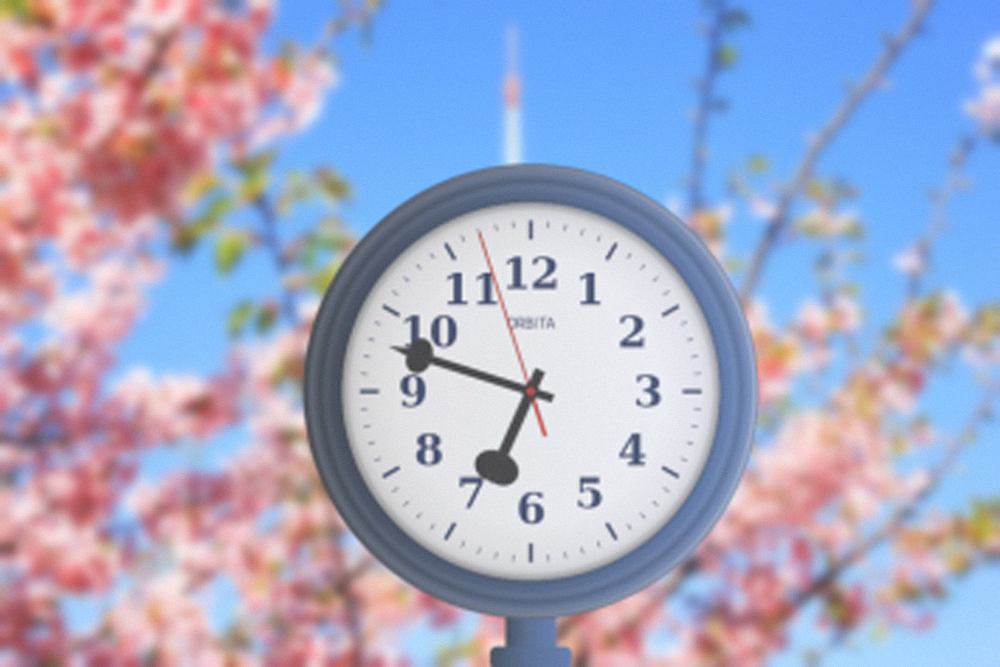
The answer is 6:47:57
